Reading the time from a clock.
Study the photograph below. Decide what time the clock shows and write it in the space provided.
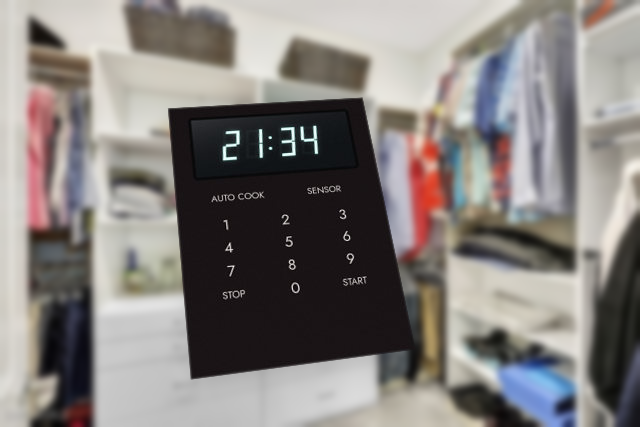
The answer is 21:34
